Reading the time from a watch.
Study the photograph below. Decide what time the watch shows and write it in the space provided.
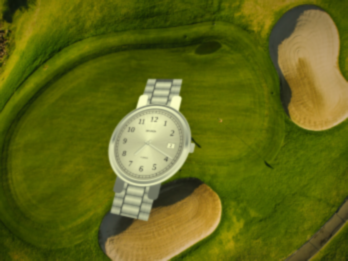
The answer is 7:19
